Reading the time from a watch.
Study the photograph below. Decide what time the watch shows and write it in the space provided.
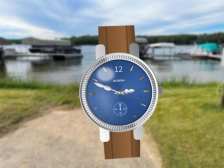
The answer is 2:49
